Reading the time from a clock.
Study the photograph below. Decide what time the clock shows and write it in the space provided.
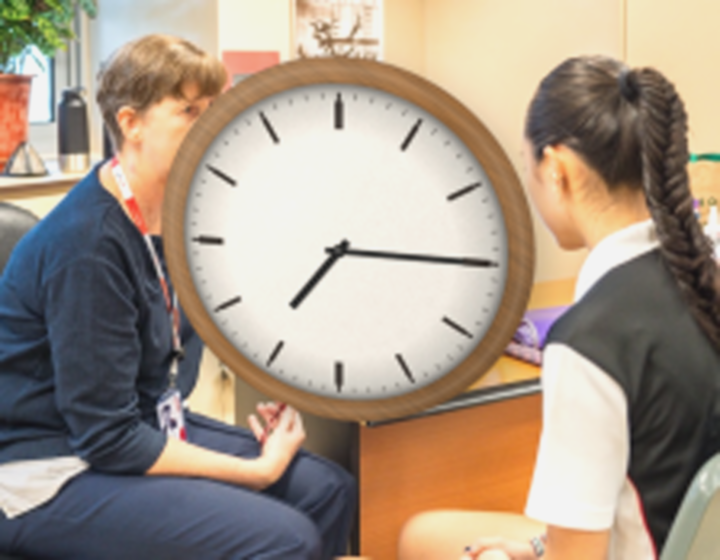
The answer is 7:15
